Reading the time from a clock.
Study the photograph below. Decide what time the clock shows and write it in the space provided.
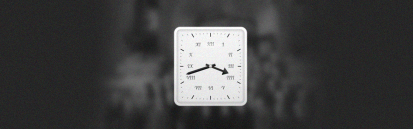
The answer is 3:42
